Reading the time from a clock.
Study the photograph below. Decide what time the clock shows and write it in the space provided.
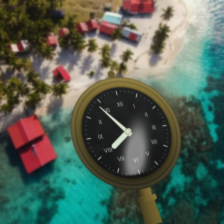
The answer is 7:54
